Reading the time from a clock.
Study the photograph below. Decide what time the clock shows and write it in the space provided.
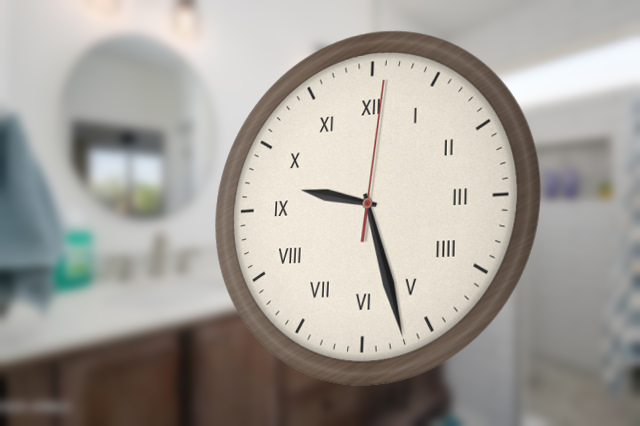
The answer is 9:27:01
